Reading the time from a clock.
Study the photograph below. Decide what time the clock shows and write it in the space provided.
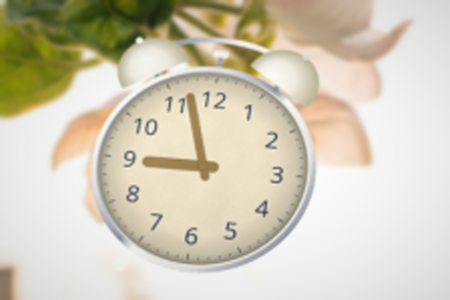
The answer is 8:57
